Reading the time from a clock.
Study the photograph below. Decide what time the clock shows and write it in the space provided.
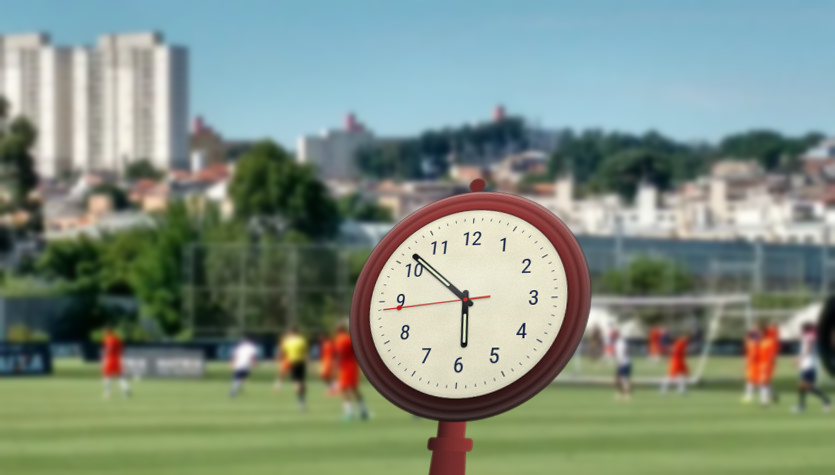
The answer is 5:51:44
